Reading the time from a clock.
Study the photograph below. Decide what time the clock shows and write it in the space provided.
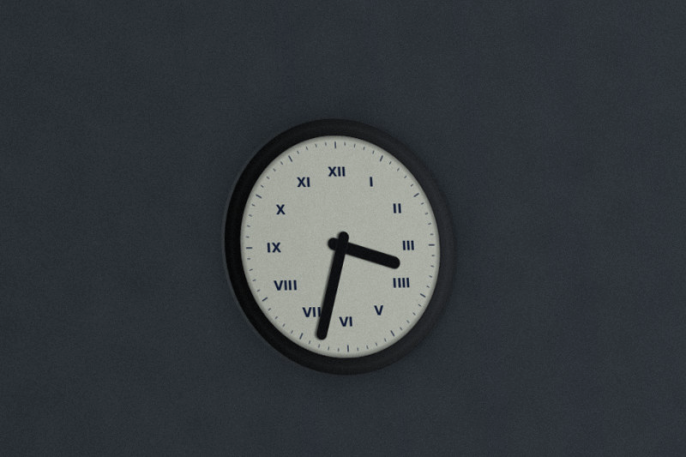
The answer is 3:33
